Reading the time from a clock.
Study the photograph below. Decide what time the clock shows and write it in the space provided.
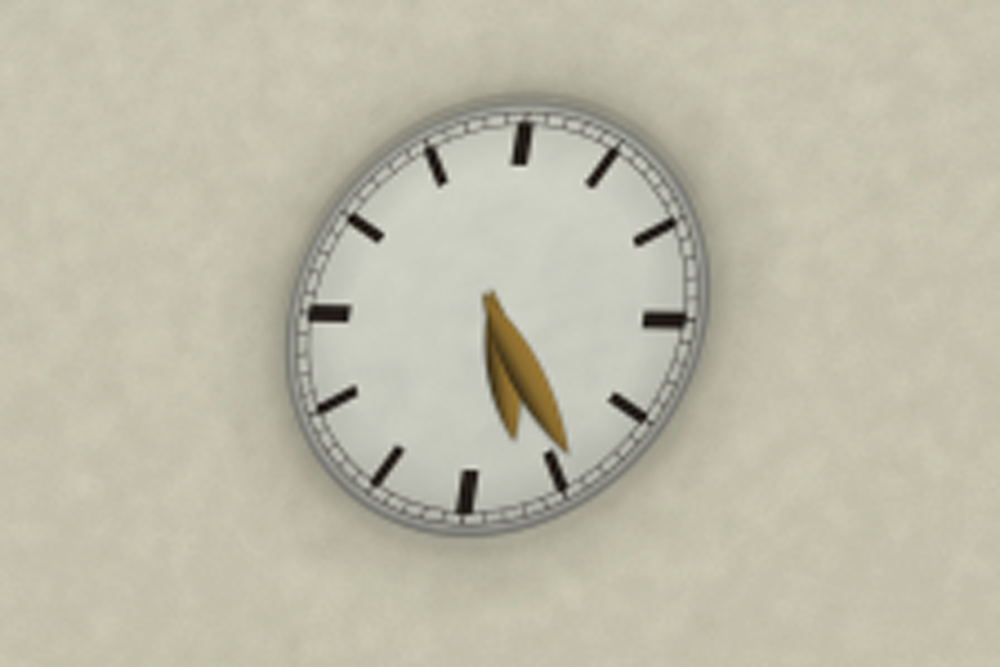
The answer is 5:24
